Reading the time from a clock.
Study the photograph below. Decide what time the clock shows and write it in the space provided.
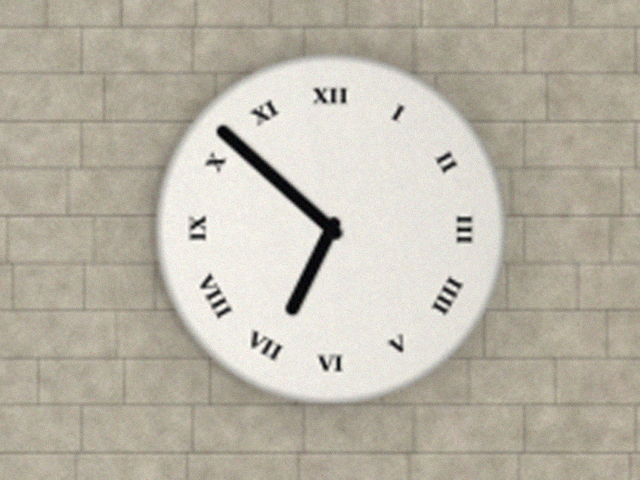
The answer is 6:52
